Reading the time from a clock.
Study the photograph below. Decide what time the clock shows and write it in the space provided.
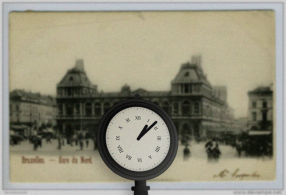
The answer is 1:08
